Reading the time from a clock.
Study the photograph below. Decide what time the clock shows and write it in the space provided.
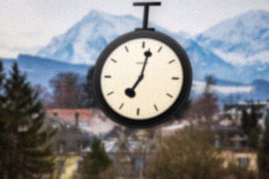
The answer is 7:02
